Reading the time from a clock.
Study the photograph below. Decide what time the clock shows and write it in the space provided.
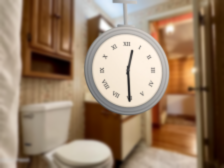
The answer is 12:30
